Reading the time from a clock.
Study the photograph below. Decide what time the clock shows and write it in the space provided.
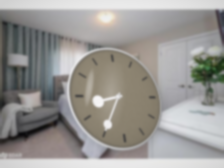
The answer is 8:35
